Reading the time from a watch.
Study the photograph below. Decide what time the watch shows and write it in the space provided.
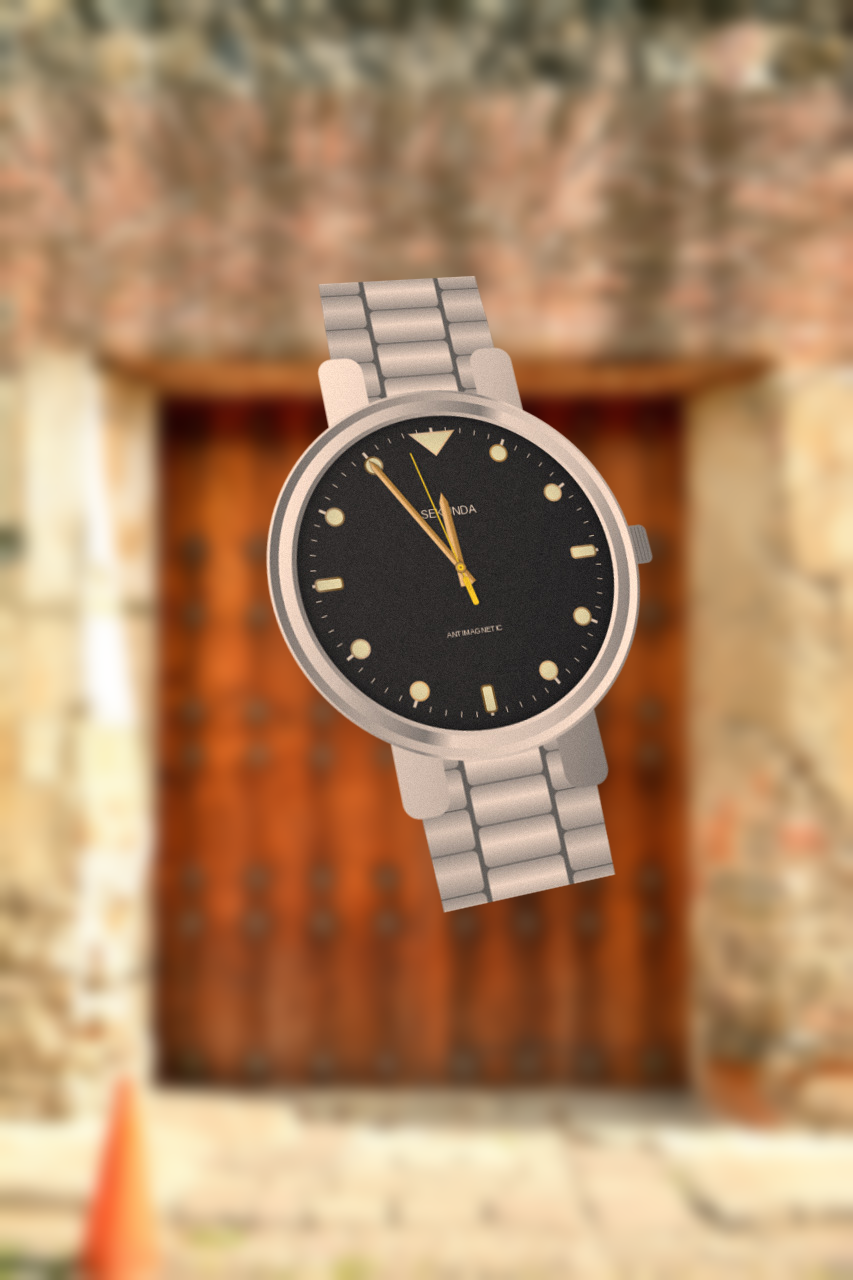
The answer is 11:54:58
